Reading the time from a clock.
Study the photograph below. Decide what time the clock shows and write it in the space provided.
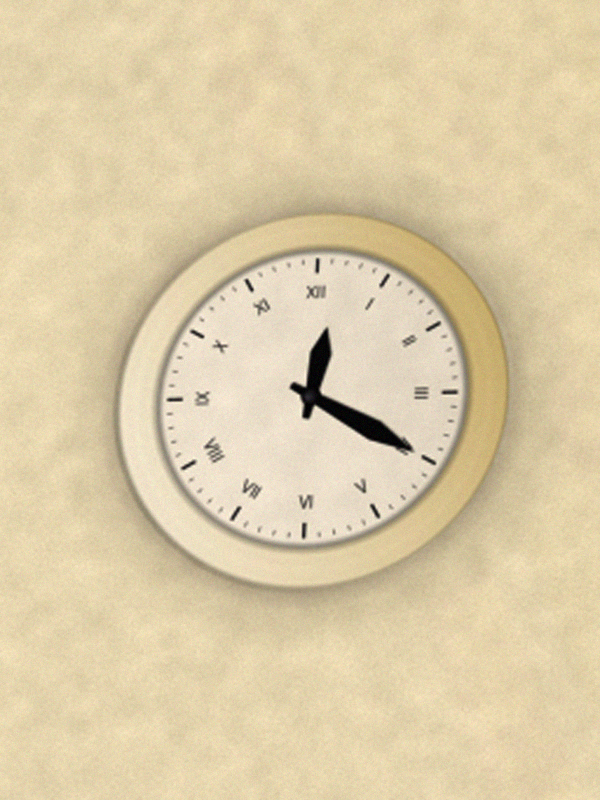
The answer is 12:20
